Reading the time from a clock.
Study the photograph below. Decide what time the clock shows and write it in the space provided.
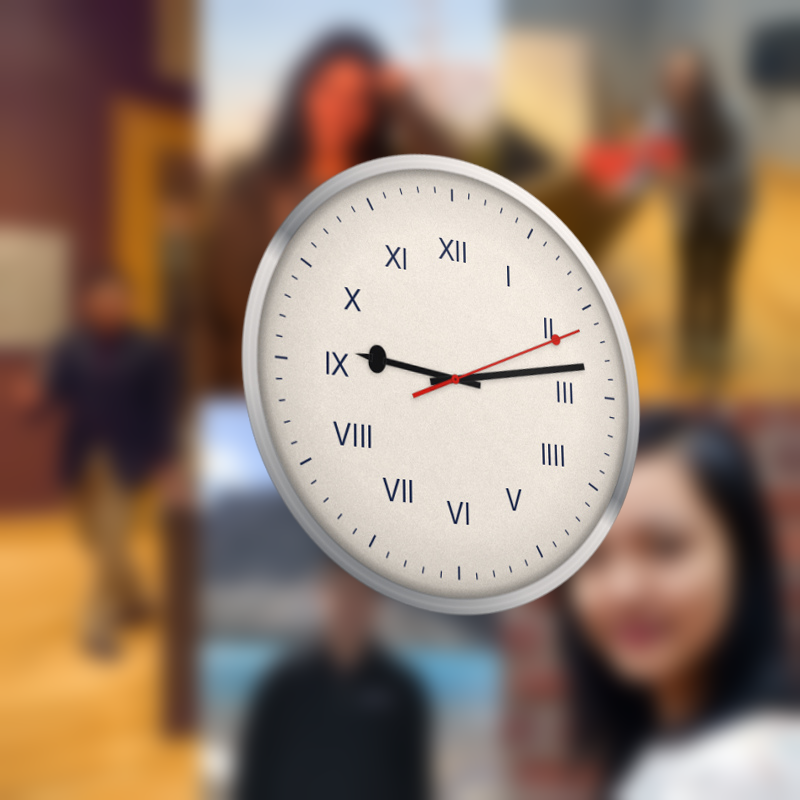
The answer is 9:13:11
